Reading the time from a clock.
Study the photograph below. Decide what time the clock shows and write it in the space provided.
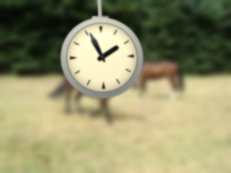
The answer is 1:56
